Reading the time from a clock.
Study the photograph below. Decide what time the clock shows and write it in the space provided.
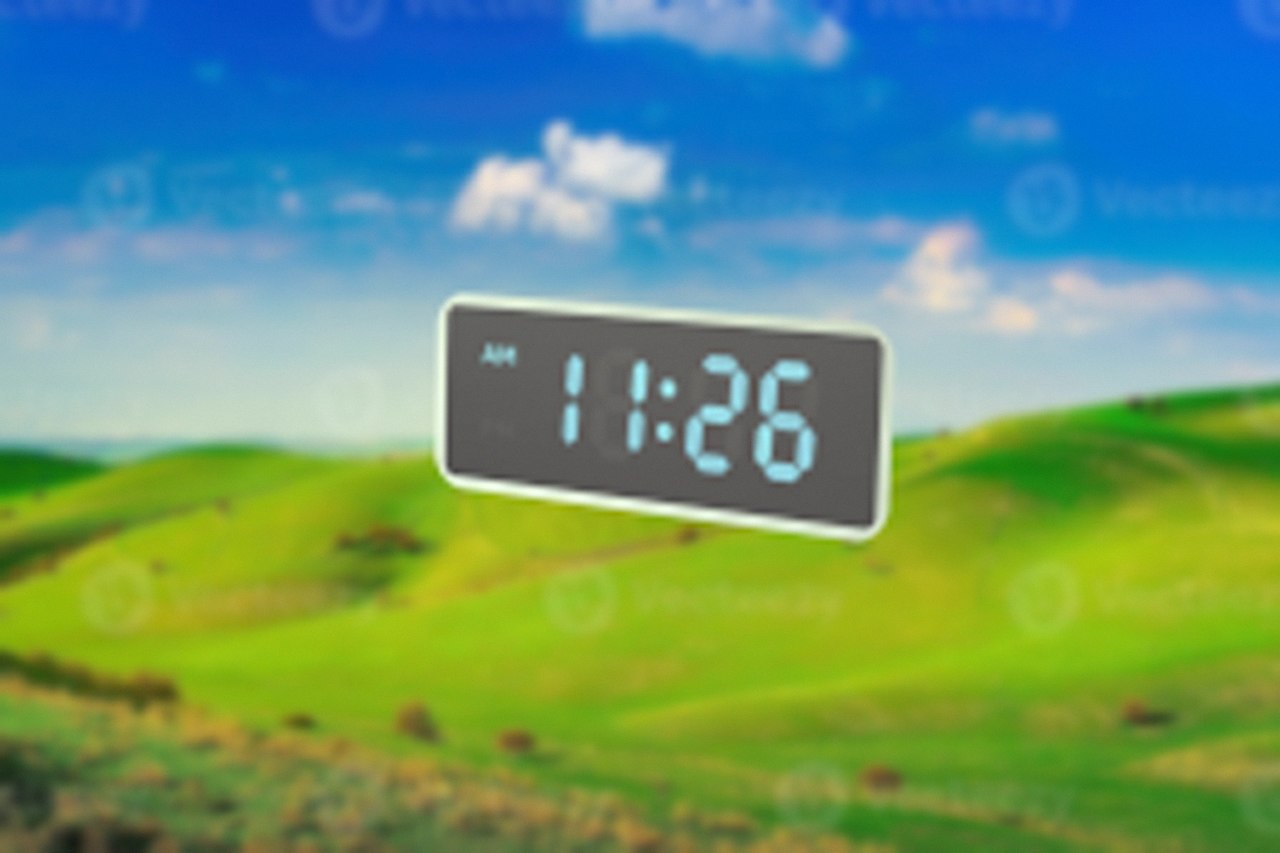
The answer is 11:26
